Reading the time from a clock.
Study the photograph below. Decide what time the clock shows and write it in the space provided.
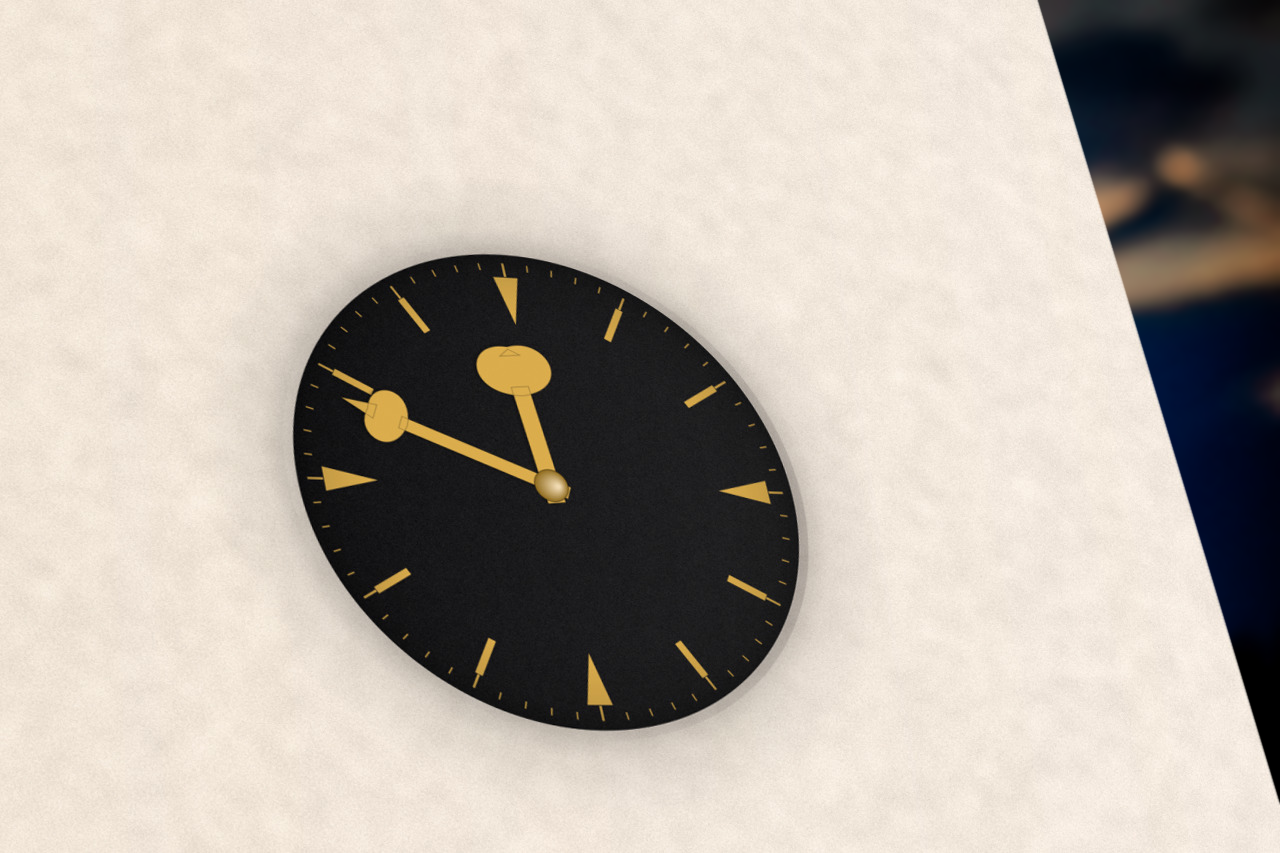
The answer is 11:49
